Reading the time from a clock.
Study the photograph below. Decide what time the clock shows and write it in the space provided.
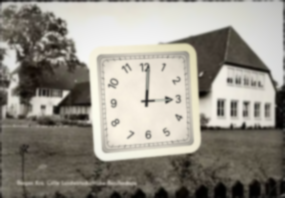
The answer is 3:01
